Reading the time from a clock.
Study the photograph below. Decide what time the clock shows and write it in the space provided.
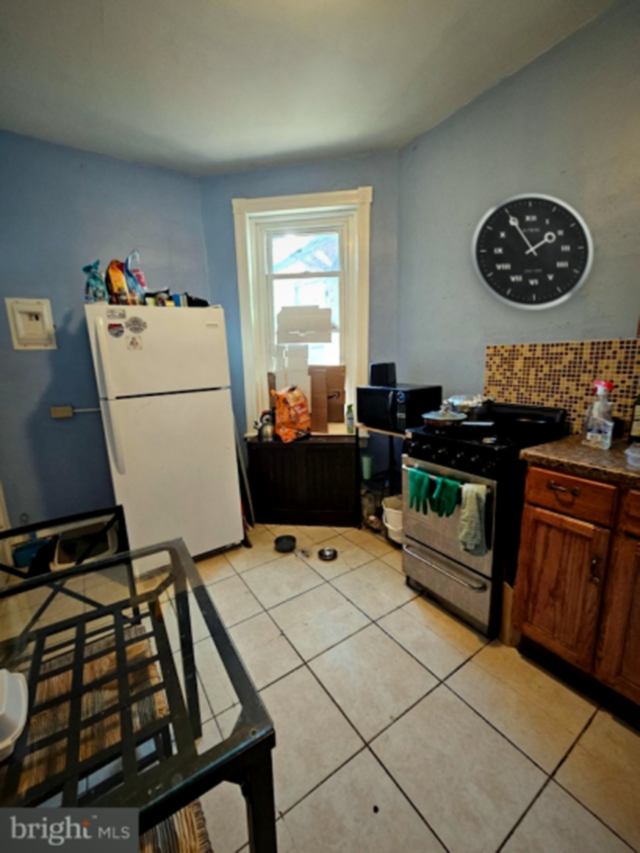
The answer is 1:55
